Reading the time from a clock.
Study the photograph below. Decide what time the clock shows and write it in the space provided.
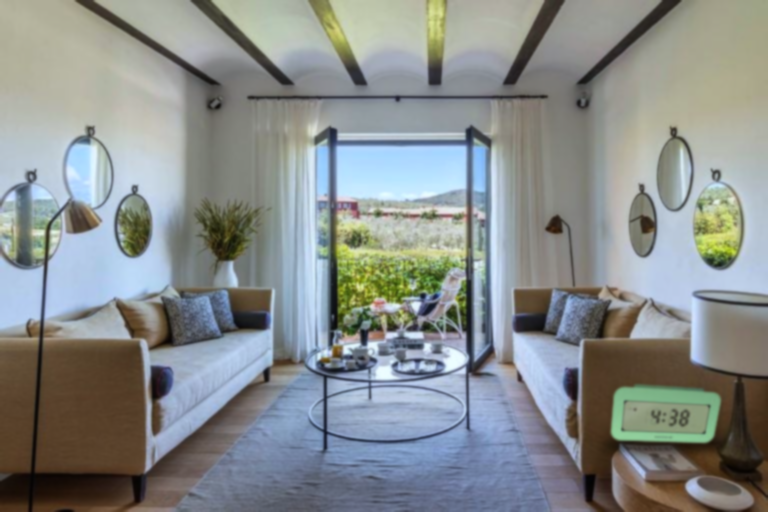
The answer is 4:38
